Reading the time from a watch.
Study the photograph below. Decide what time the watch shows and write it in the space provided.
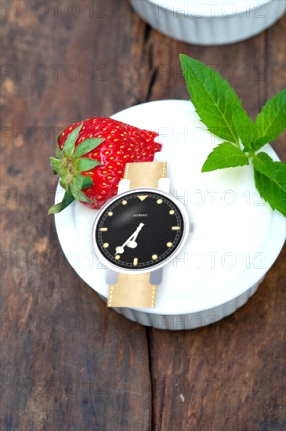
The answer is 6:36
